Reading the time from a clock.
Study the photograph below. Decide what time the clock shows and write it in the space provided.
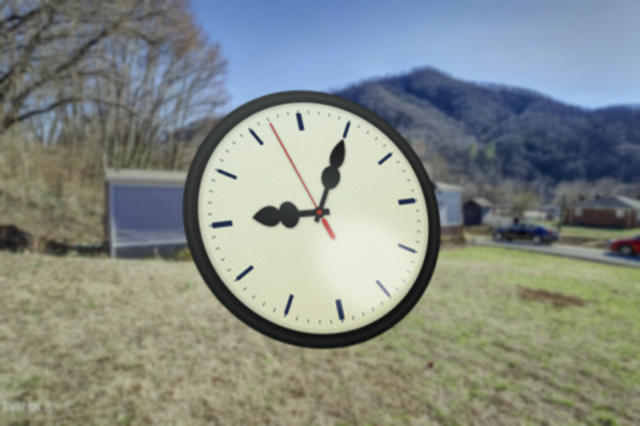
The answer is 9:04:57
